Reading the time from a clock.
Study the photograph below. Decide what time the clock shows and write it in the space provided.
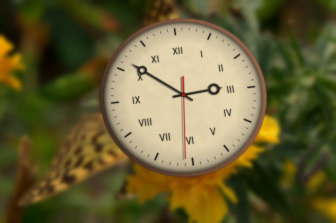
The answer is 2:51:31
